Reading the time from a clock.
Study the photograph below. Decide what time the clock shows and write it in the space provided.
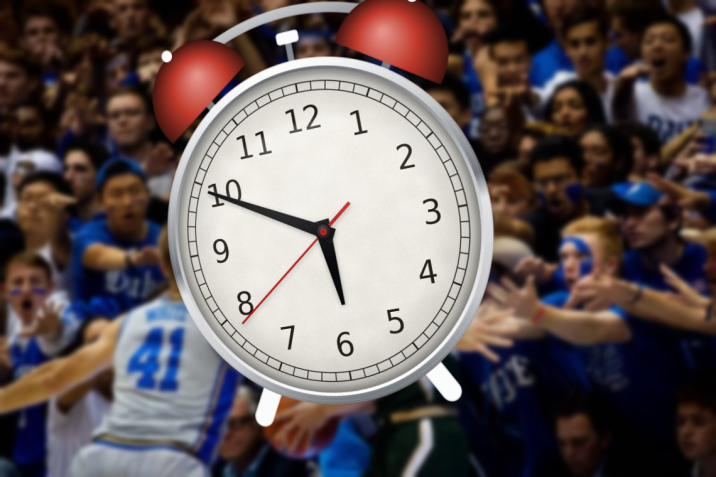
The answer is 5:49:39
